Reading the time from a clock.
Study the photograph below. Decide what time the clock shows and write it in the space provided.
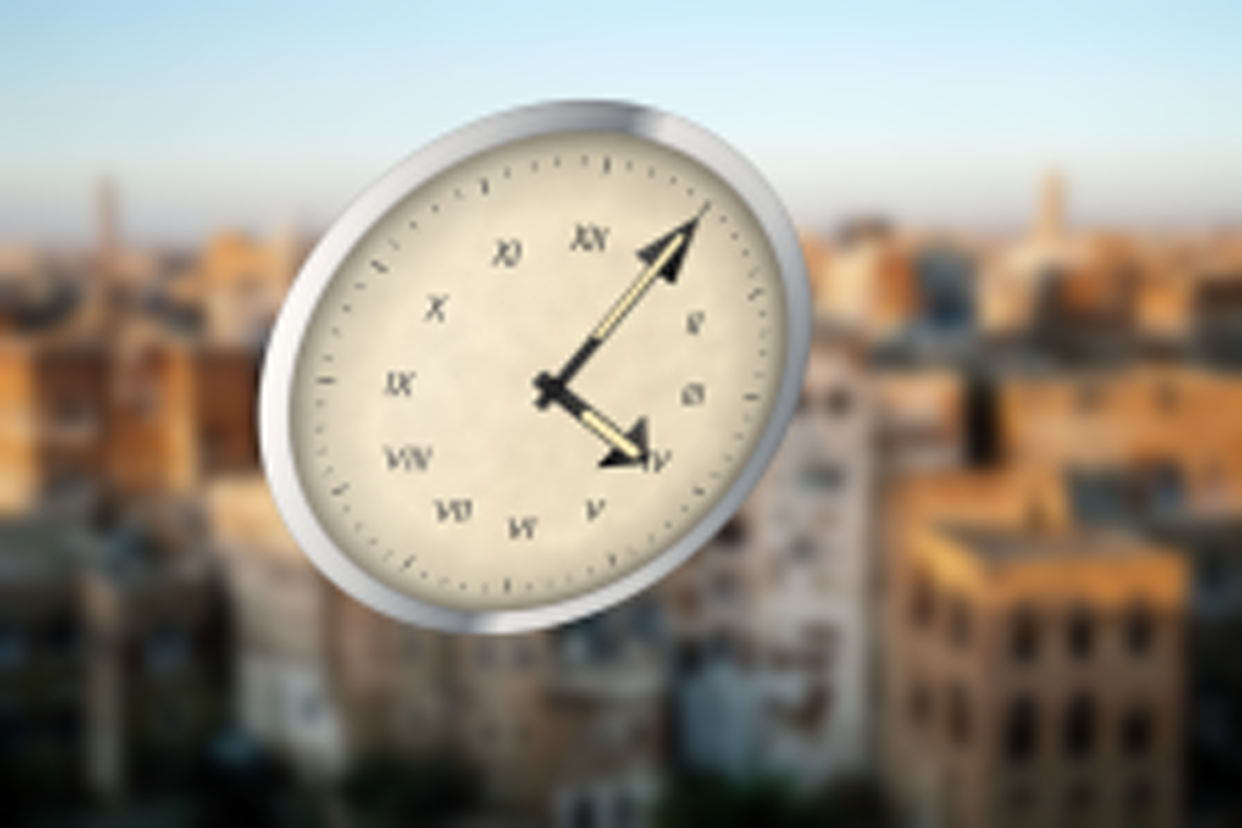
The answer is 4:05
